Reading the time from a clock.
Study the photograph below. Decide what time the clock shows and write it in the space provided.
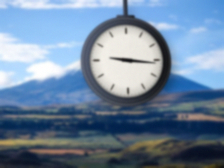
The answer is 9:16
